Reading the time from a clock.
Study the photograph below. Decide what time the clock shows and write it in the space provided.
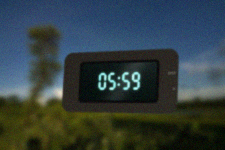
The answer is 5:59
